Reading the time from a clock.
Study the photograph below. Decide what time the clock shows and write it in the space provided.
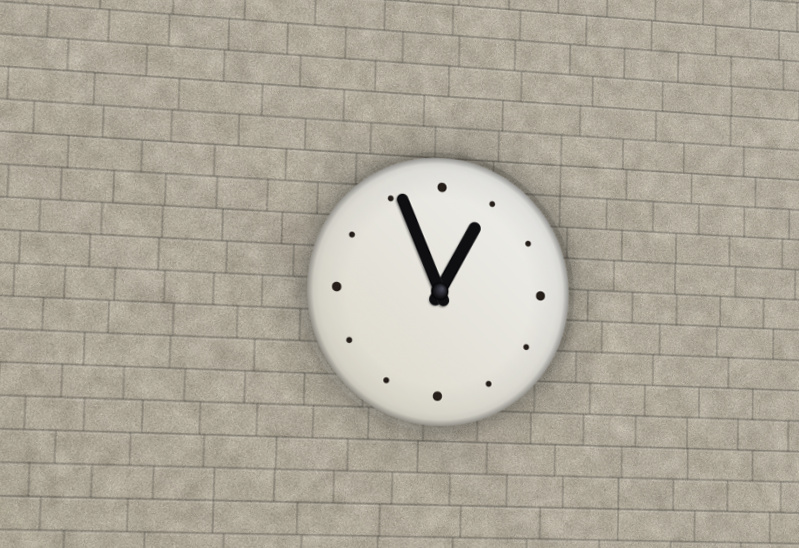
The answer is 12:56
